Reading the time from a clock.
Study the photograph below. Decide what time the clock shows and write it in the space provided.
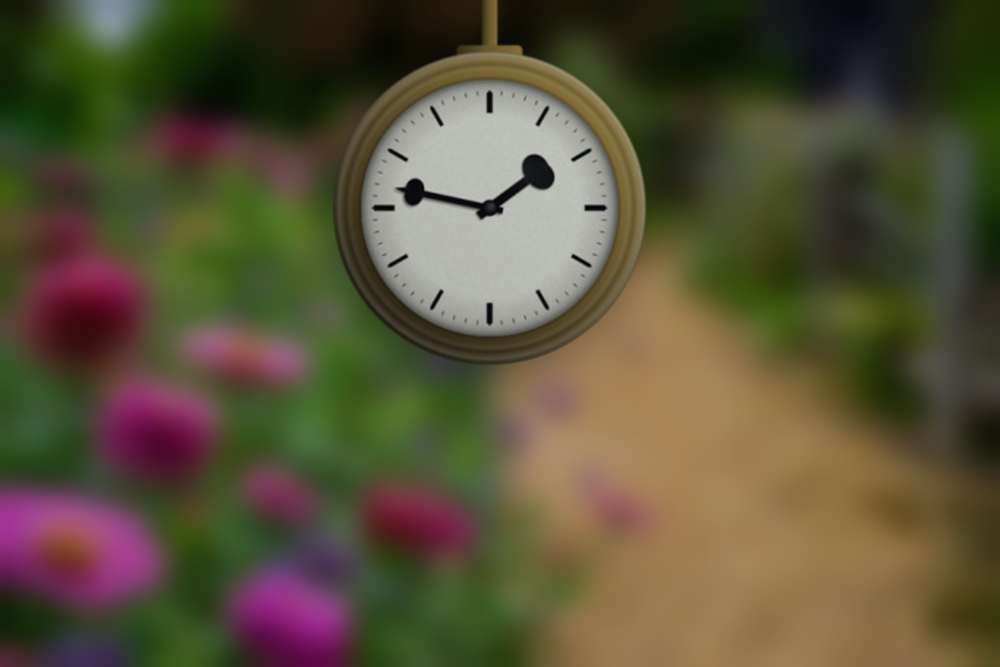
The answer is 1:47
